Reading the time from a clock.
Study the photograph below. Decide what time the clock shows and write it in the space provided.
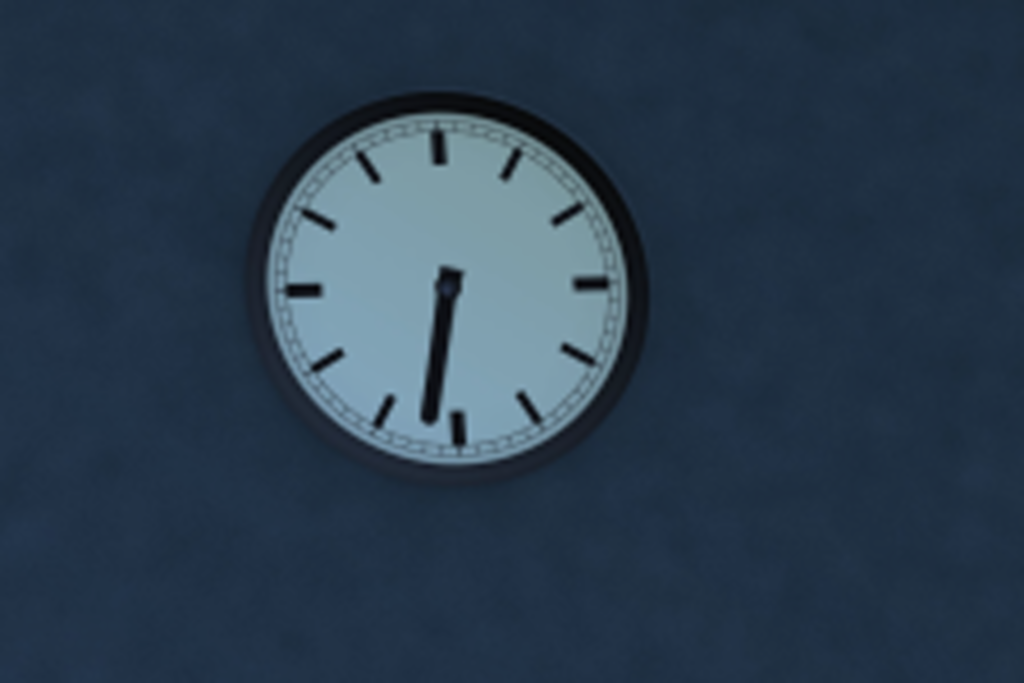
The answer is 6:32
